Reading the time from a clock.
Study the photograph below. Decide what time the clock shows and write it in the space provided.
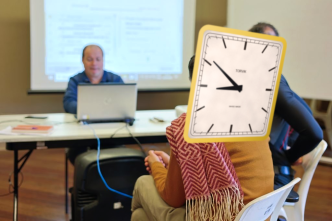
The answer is 8:51
